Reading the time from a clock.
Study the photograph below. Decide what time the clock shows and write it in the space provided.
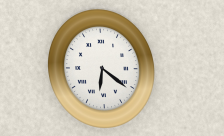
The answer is 6:21
